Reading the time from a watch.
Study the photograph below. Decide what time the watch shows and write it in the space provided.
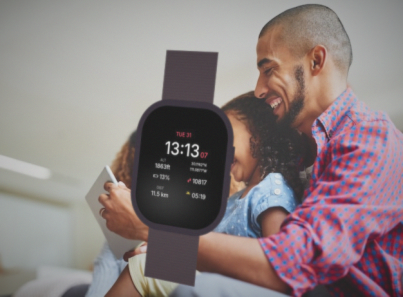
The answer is 13:13
